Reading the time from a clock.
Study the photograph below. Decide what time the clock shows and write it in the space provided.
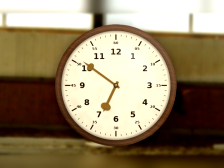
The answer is 6:51
